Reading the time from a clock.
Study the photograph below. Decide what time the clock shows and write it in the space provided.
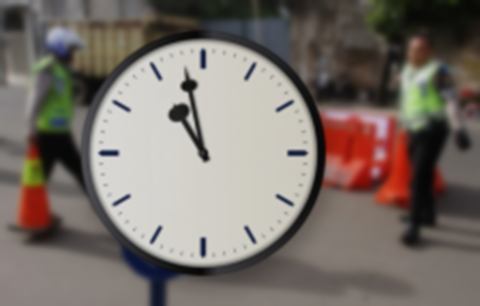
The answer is 10:58
